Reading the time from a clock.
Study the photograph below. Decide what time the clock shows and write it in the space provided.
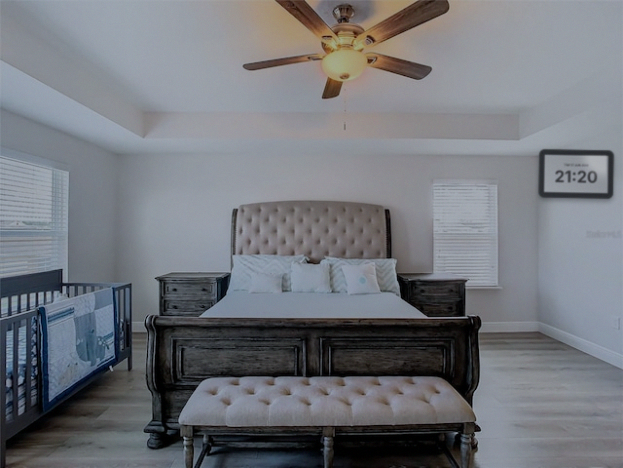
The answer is 21:20
